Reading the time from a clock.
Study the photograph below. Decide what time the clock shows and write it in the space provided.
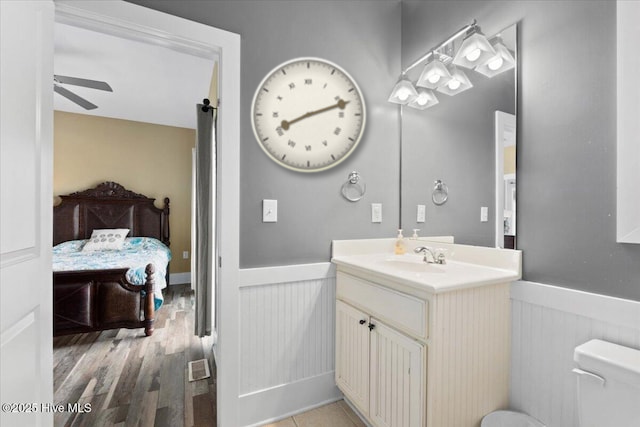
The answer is 8:12
